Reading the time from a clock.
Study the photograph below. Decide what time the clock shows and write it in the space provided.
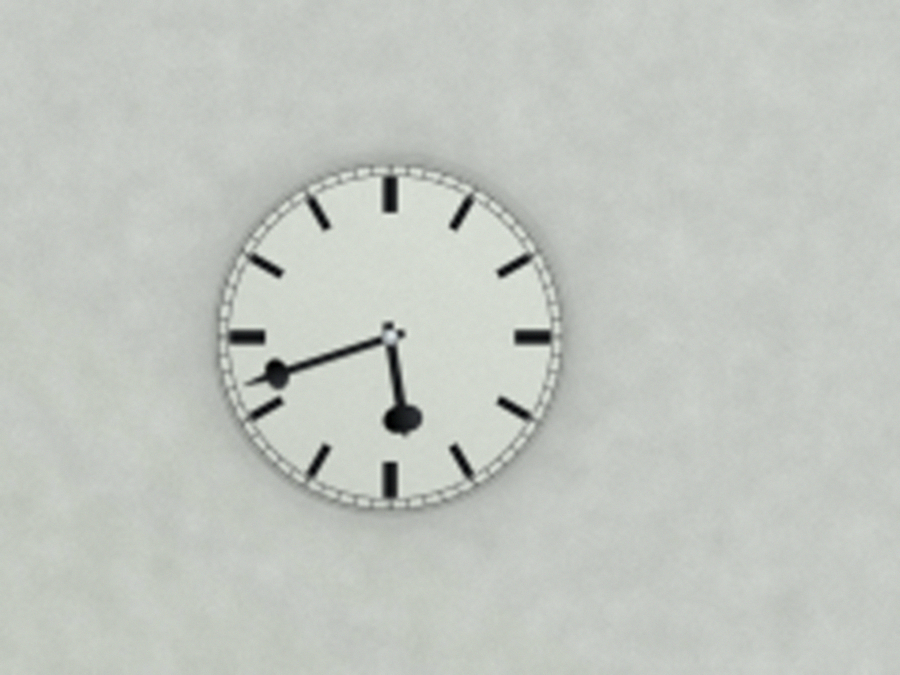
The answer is 5:42
